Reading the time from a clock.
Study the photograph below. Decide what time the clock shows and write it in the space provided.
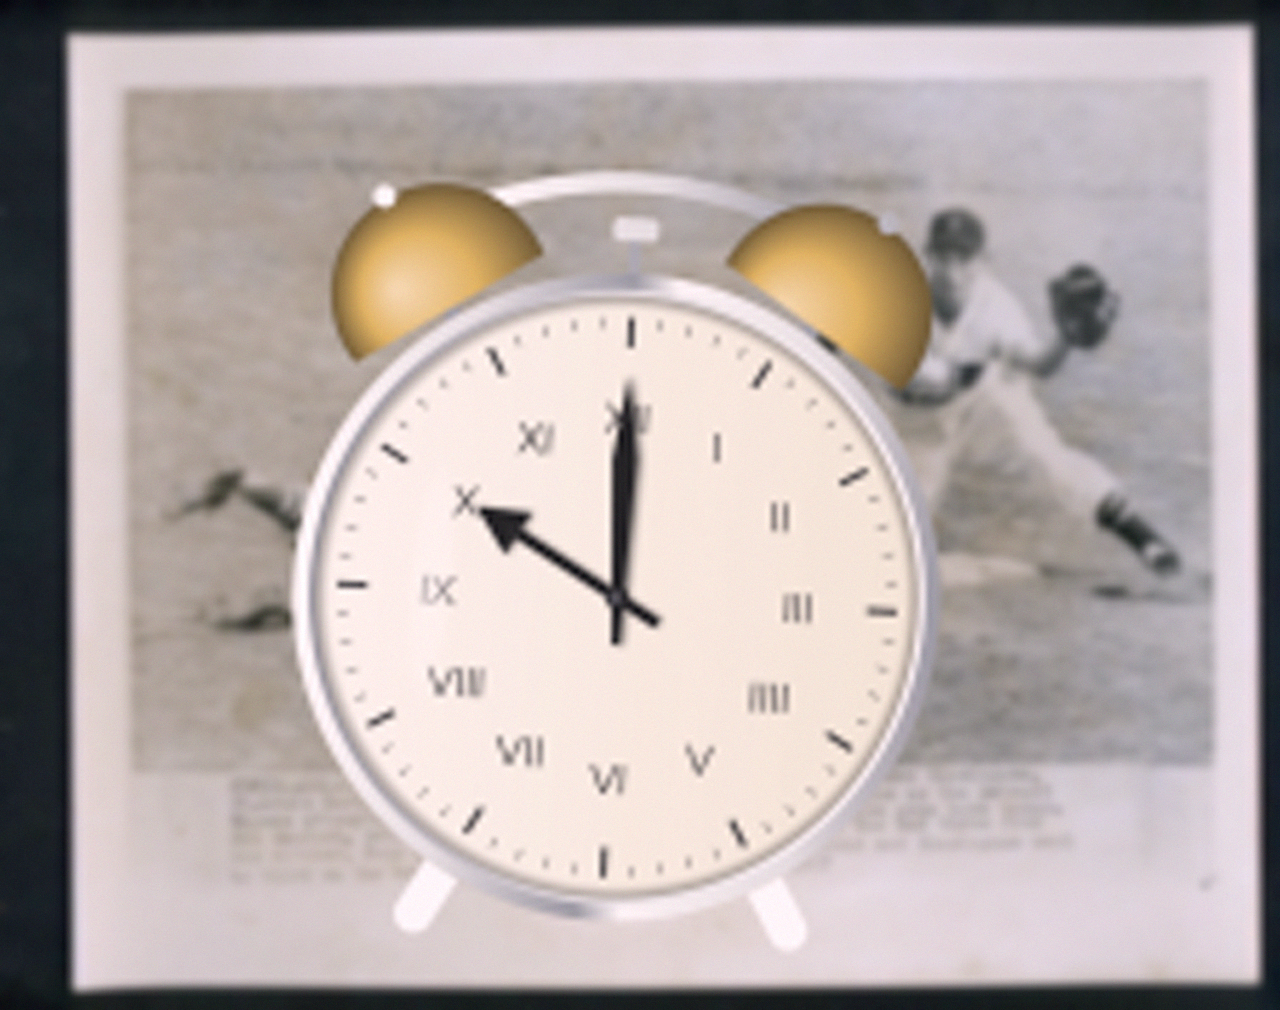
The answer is 10:00
